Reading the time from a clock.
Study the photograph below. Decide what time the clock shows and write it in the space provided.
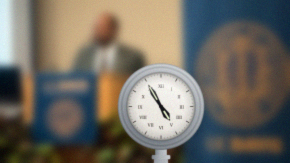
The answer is 4:55
